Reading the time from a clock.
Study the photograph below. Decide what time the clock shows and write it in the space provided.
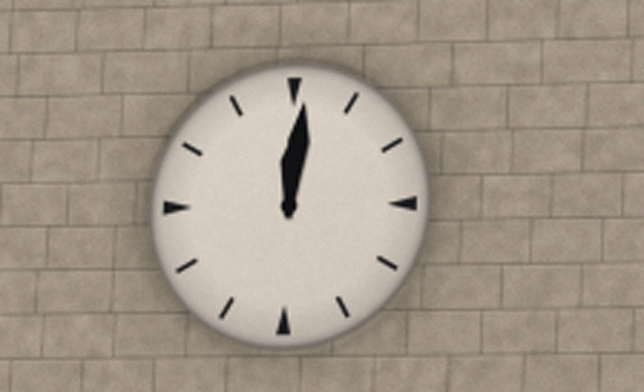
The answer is 12:01
